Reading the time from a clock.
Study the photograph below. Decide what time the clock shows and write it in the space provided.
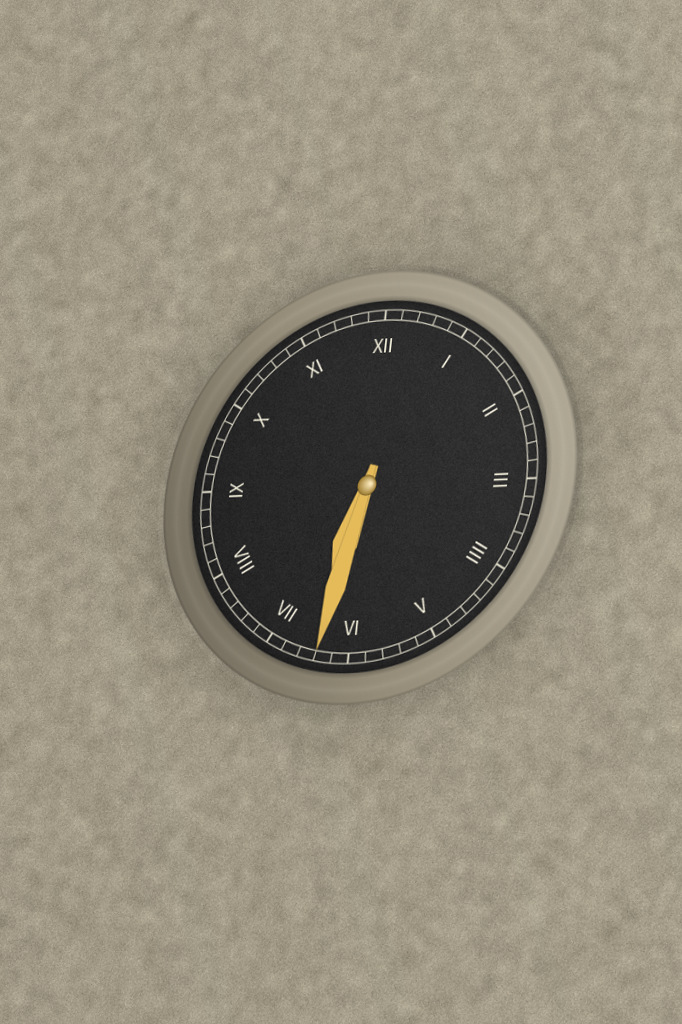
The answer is 6:32
